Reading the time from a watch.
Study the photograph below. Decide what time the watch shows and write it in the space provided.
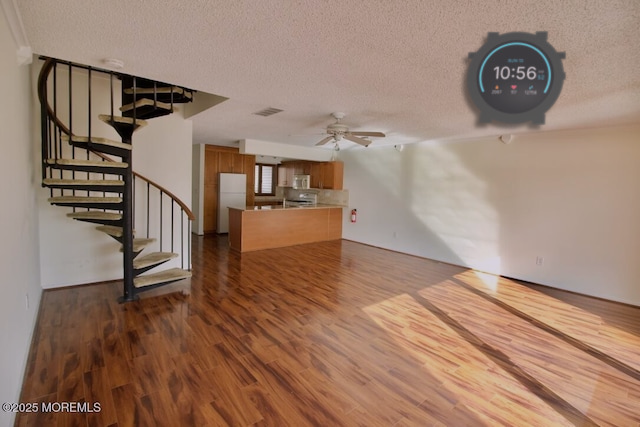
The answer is 10:56
